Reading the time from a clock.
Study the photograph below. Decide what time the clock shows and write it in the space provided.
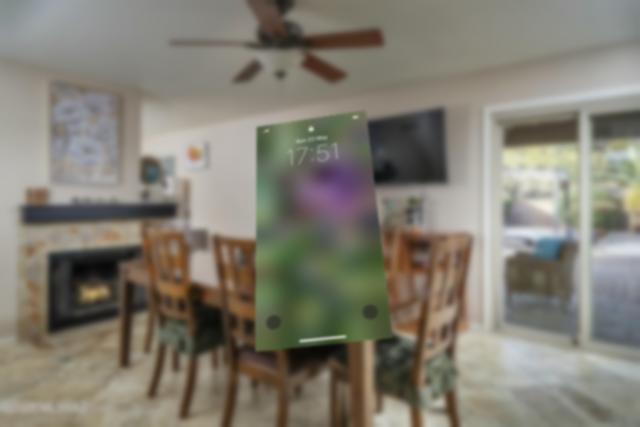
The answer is 17:51
